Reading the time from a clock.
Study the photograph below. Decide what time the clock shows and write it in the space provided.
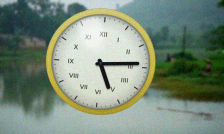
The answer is 5:14
